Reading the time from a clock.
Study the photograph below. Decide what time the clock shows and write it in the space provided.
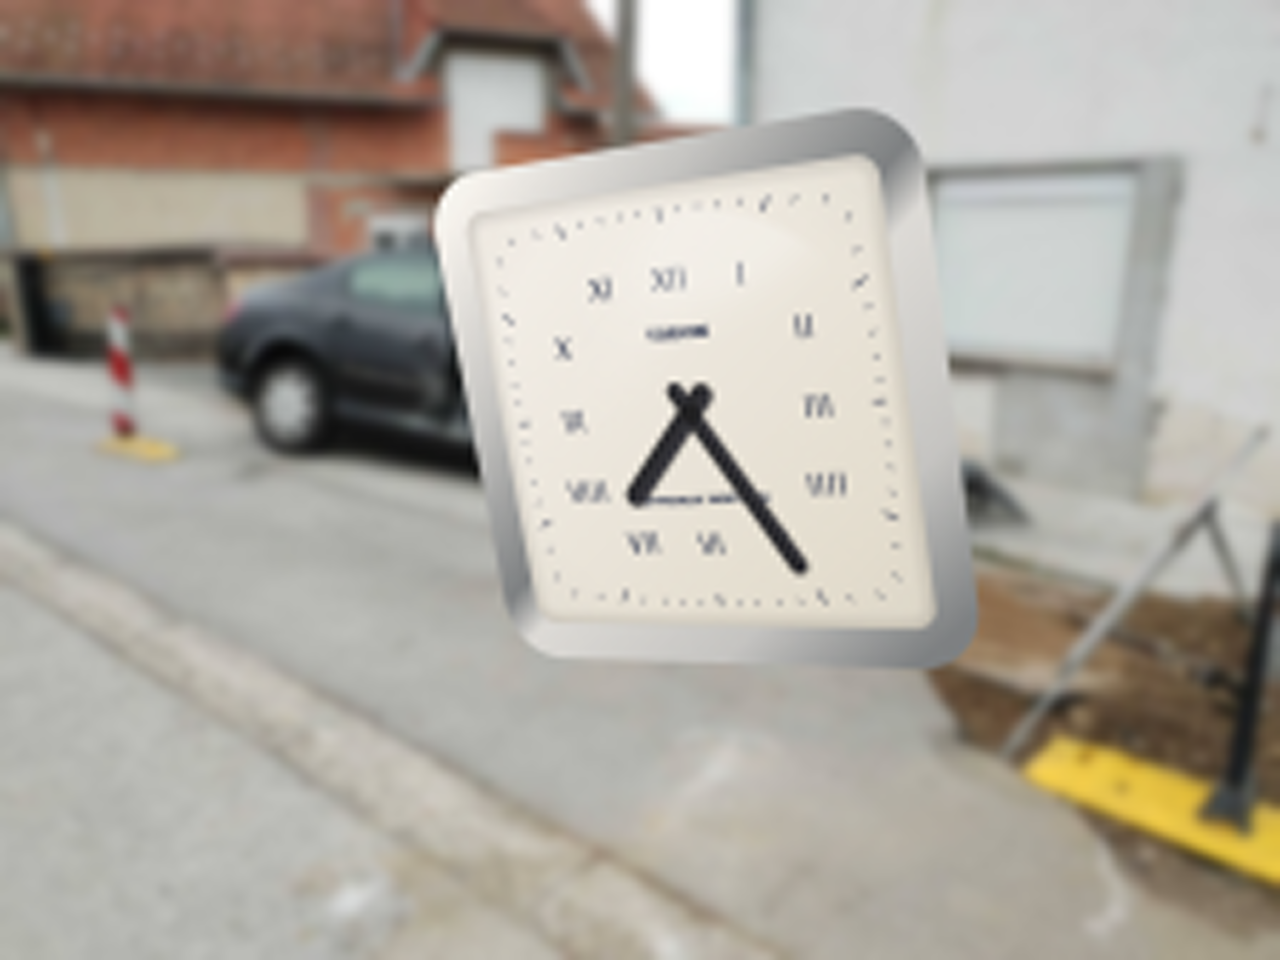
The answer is 7:25
